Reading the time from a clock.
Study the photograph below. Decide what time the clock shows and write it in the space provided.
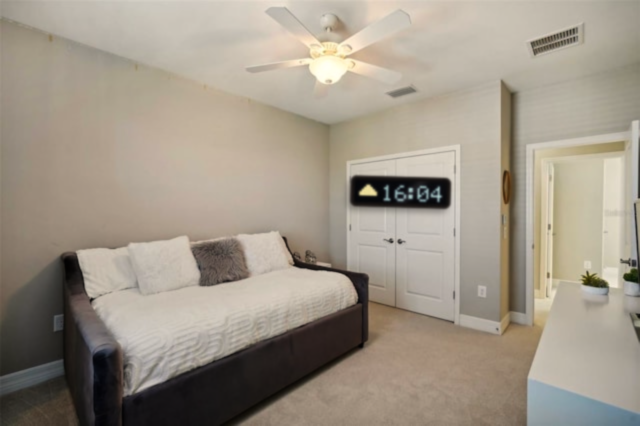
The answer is 16:04
